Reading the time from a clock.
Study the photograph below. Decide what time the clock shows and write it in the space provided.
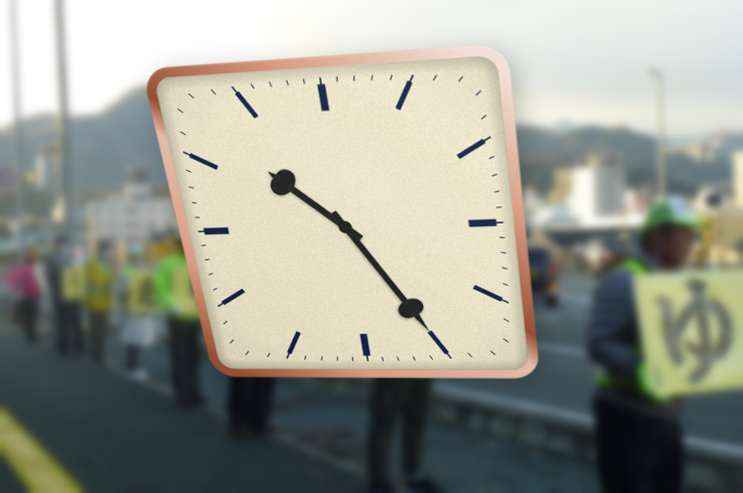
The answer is 10:25
